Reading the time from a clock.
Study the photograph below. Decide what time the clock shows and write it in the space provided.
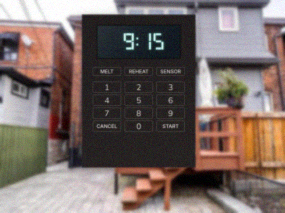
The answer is 9:15
